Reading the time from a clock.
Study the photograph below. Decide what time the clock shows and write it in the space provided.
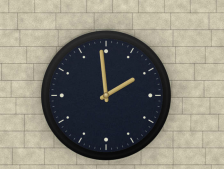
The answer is 1:59
